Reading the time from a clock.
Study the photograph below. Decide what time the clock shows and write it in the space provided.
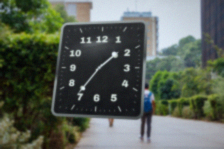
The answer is 1:36
